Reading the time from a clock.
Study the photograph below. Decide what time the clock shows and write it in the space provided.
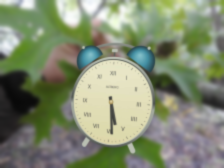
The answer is 5:29
